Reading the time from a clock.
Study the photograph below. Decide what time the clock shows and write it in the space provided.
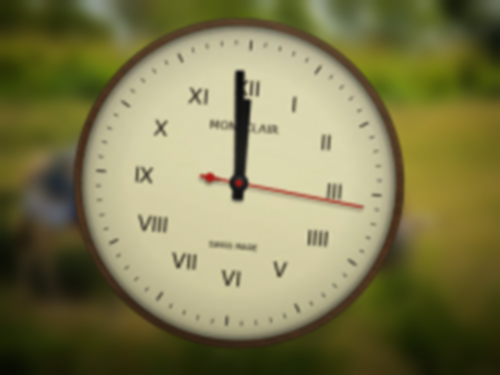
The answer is 11:59:16
